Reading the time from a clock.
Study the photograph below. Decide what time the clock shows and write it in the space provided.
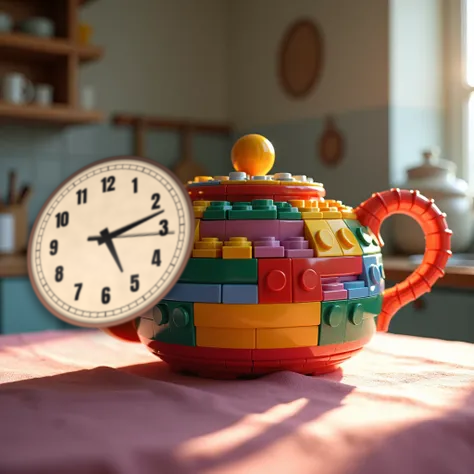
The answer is 5:12:16
